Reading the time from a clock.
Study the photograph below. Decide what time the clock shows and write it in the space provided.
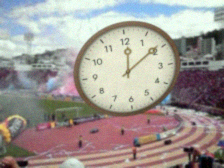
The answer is 12:09
